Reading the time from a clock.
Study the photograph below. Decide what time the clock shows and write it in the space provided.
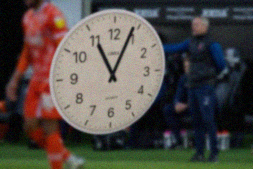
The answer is 11:04
